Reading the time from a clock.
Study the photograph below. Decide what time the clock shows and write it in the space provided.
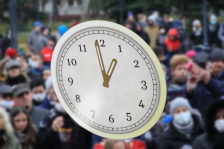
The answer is 12:59
